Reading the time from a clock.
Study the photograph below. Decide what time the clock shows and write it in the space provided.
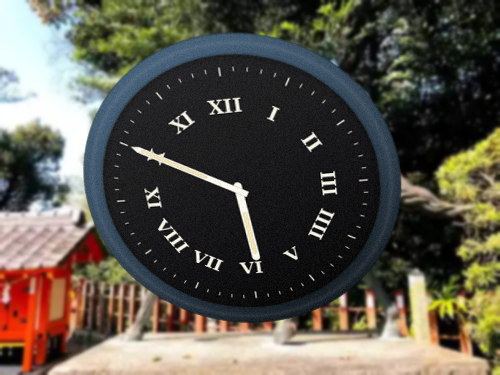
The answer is 5:50
